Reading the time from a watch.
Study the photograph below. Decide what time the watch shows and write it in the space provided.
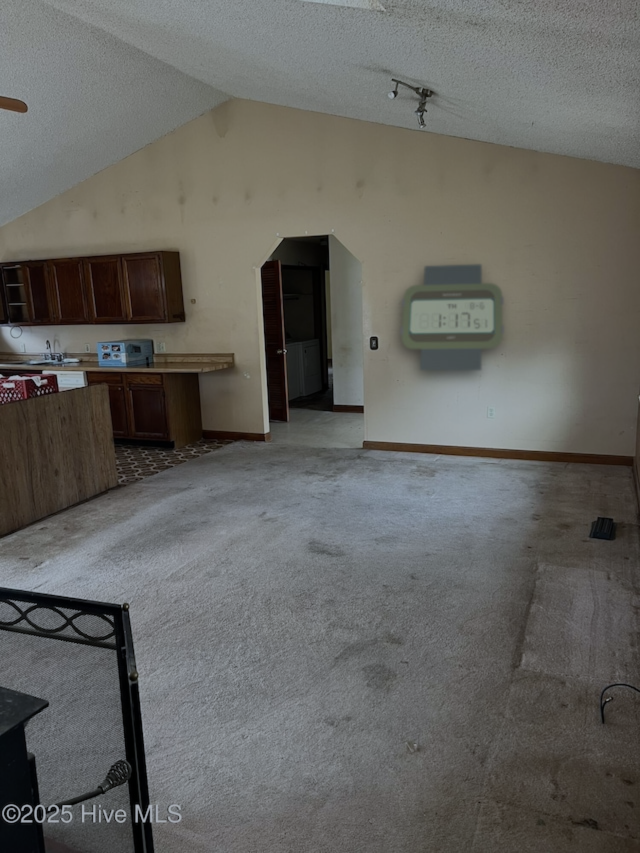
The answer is 1:17
